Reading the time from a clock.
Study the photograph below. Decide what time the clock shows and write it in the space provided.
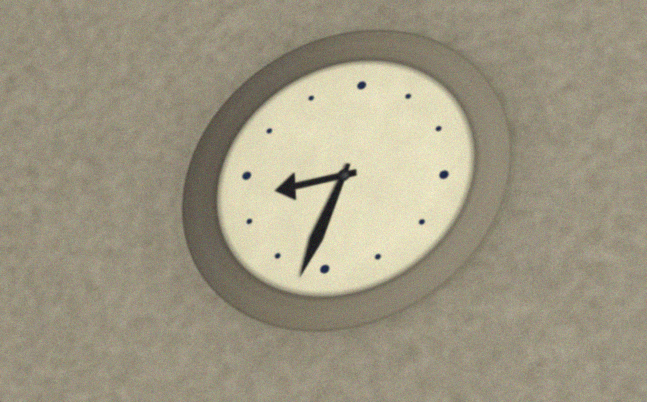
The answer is 8:32
